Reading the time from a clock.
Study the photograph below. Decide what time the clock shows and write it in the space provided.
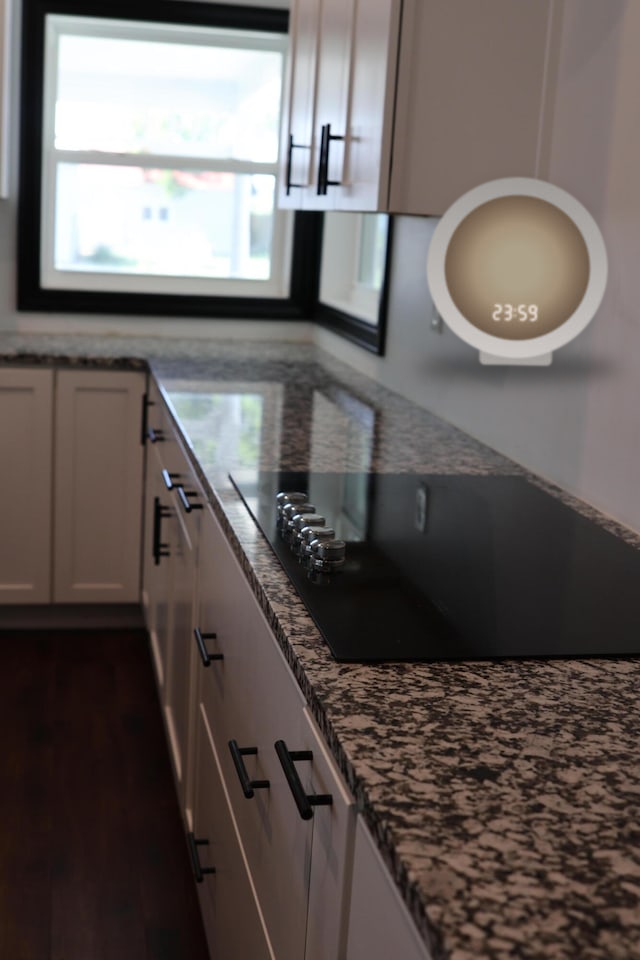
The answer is 23:59
